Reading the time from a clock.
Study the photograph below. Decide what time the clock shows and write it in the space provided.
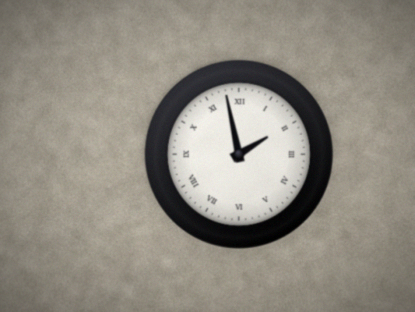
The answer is 1:58
